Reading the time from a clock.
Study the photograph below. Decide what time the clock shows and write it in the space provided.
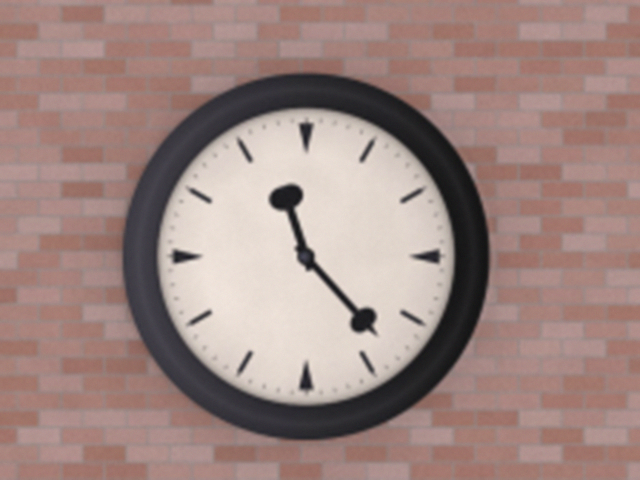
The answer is 11:23
